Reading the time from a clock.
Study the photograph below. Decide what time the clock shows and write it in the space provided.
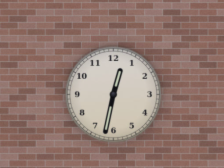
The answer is 12:32
